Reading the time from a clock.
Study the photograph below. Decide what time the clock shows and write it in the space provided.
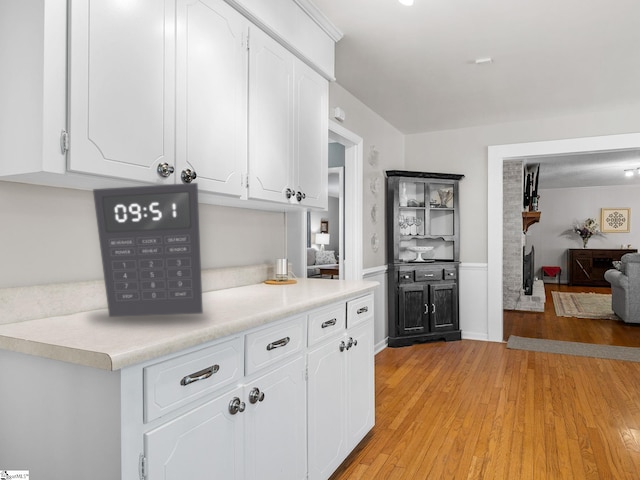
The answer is 9:51
